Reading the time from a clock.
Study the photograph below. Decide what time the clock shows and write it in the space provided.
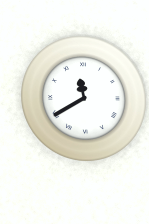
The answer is 11:40
